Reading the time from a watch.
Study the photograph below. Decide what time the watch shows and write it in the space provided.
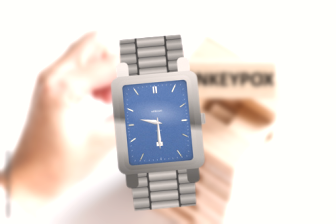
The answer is 9:30
